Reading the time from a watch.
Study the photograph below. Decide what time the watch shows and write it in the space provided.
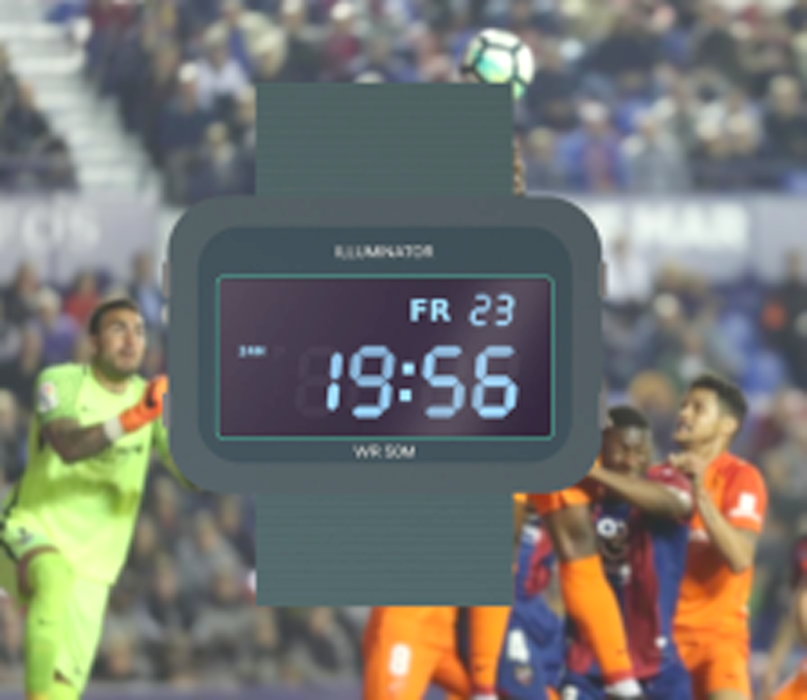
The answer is 19:56
